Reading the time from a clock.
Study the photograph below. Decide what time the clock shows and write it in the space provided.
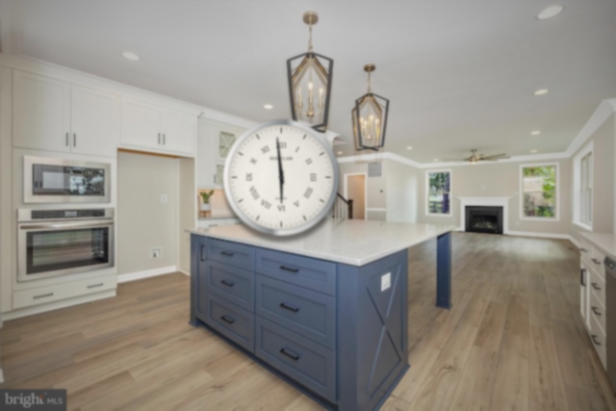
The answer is 5:59
